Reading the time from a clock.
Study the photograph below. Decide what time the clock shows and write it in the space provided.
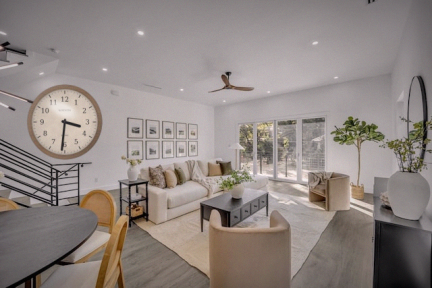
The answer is 3:31
